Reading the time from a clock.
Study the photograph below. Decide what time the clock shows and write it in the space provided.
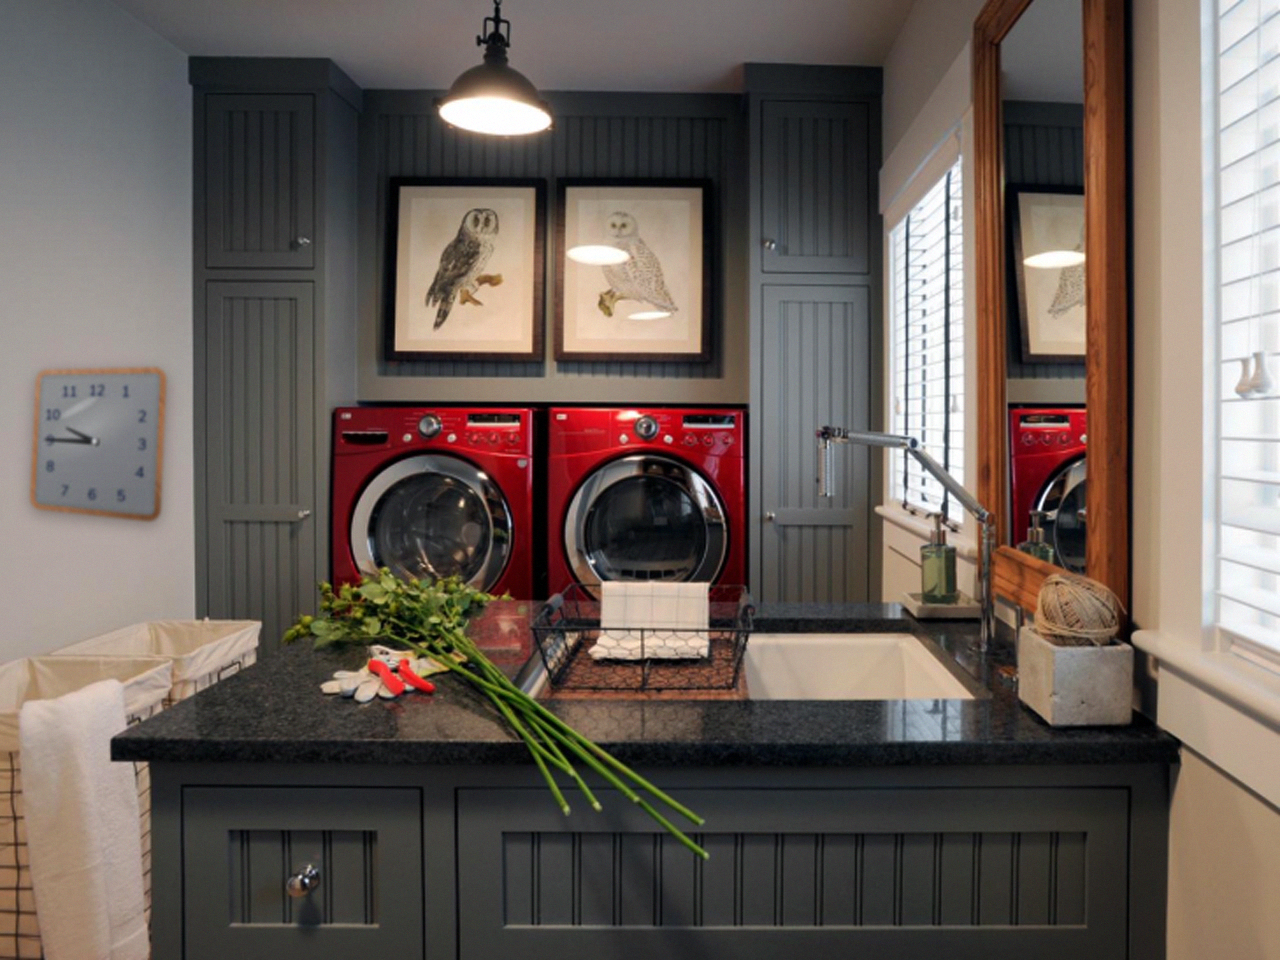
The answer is 9:45
